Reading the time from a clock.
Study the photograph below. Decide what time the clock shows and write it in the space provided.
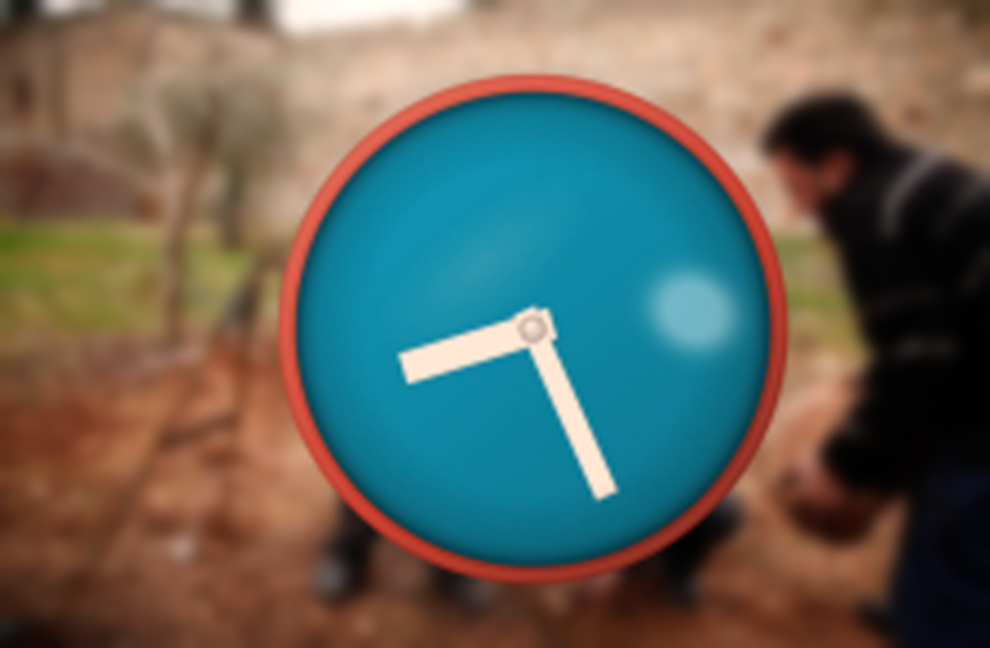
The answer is 8:26
